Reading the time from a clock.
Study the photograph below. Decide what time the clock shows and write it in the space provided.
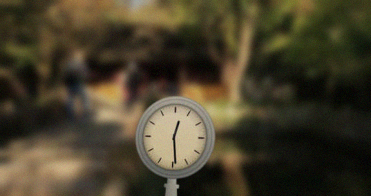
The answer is 12:29
